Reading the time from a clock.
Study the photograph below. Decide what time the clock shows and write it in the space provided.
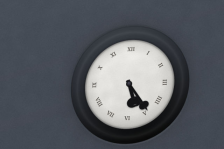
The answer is 5:24
